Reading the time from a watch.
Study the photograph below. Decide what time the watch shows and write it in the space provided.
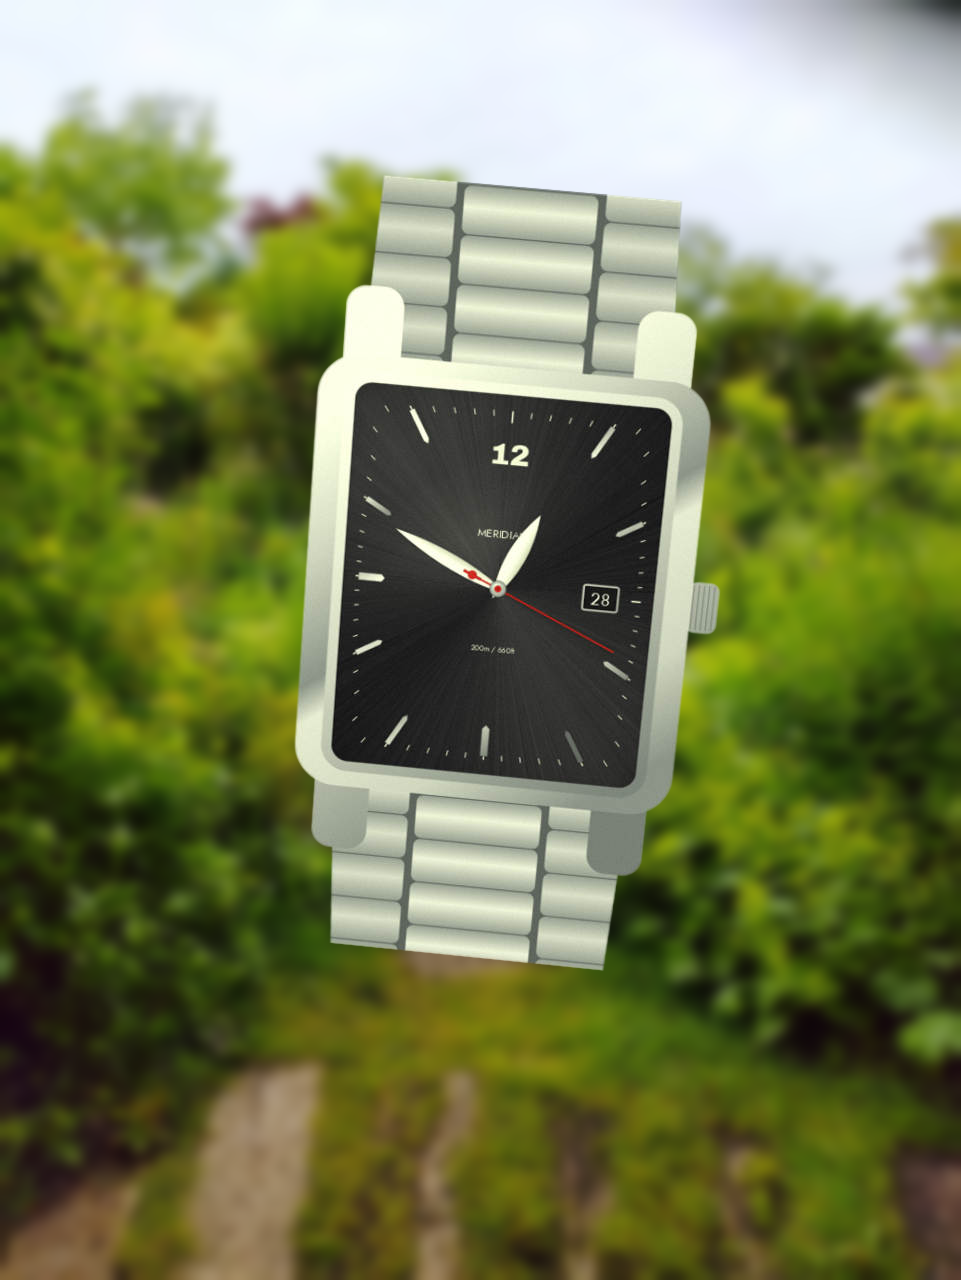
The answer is 12:49:19
